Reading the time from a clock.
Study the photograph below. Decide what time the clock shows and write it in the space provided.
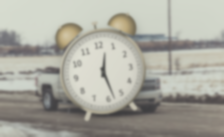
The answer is 12:28
